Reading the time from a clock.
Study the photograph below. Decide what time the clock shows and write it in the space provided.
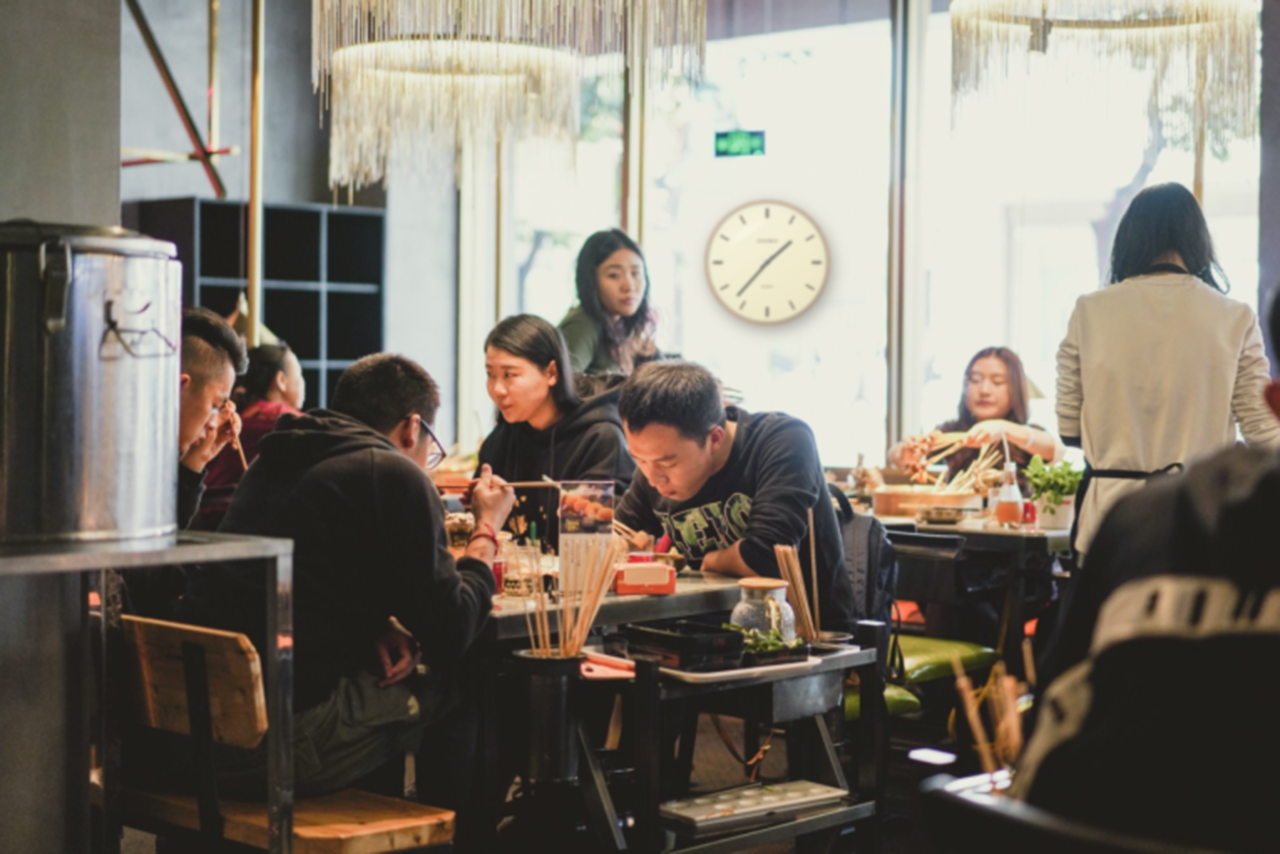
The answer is 1:37
